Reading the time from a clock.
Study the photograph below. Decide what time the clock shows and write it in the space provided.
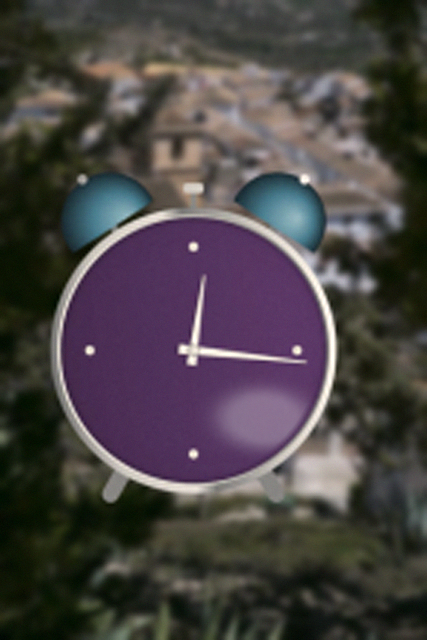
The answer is 12:16
